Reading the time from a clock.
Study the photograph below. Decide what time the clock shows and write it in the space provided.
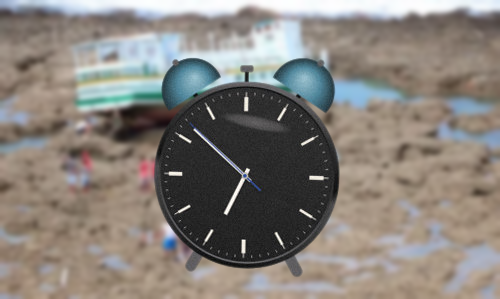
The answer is 6:51:52
